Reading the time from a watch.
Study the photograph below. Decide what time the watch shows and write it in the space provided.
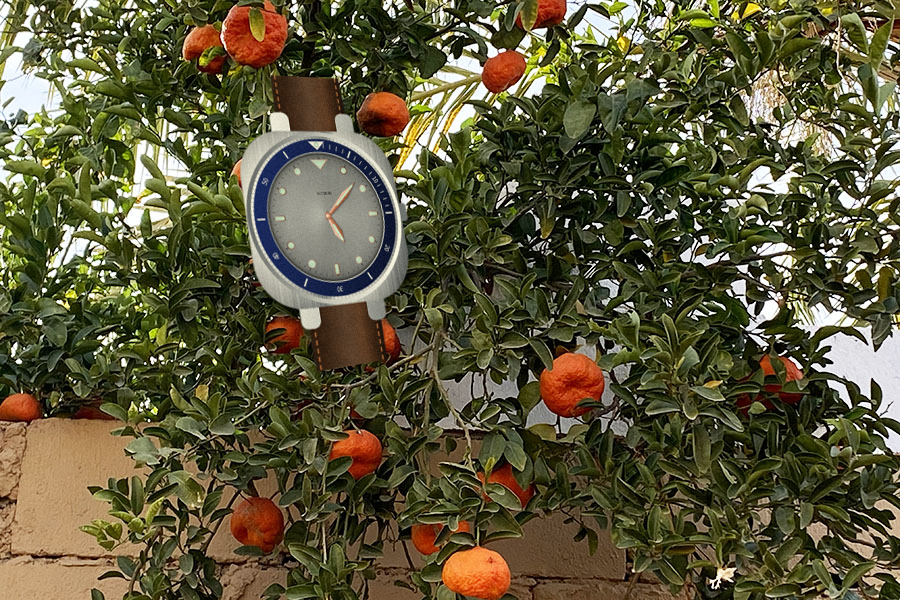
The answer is 5:08
